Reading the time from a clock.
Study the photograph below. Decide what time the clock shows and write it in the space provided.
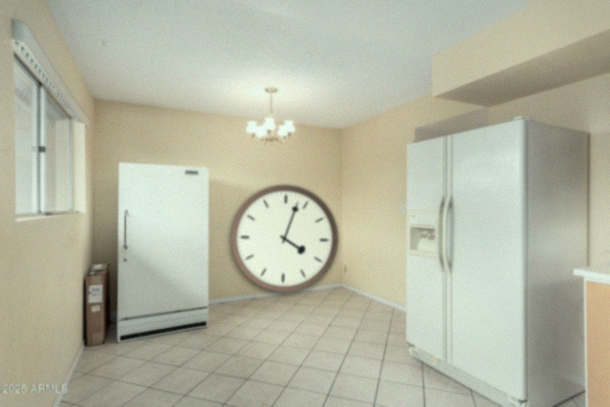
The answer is 4:03
